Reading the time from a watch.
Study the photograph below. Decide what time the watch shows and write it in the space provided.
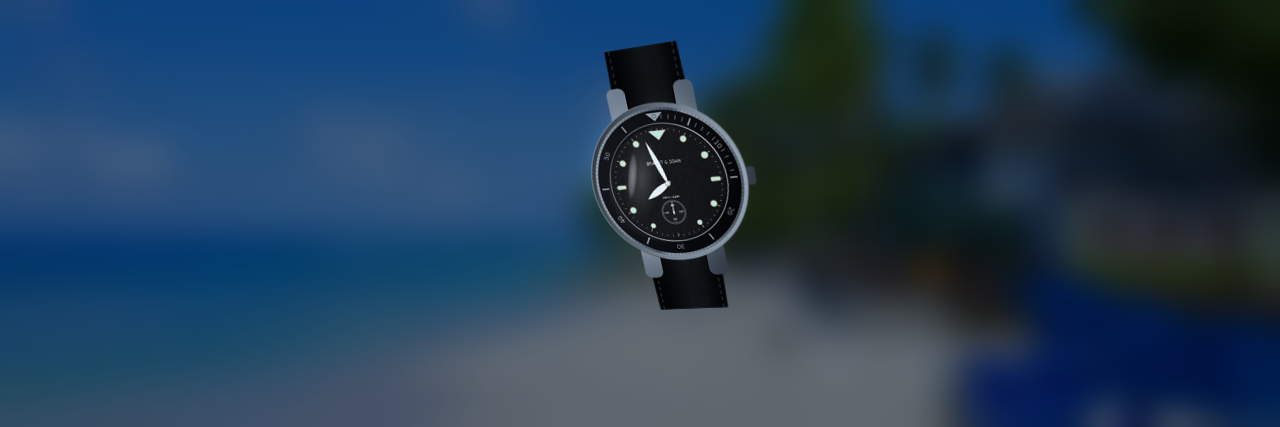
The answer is 7:57
